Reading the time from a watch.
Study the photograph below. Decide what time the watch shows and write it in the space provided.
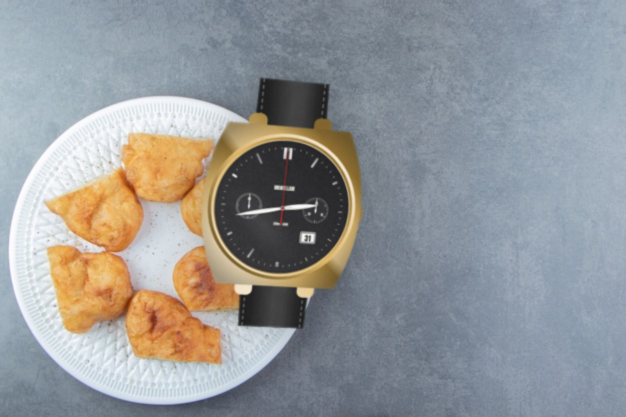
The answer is 2:43
